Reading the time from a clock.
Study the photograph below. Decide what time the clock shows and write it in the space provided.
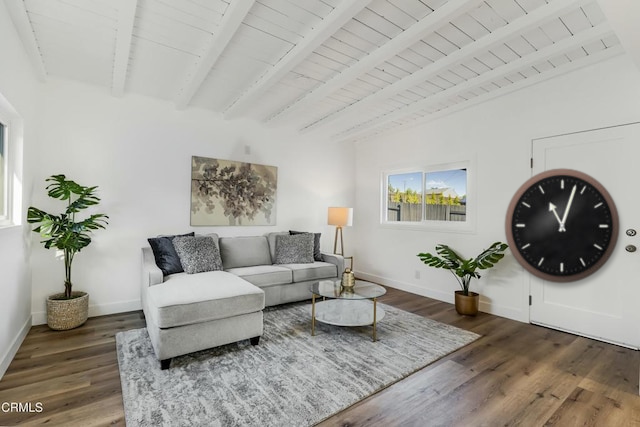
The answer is 11:03
